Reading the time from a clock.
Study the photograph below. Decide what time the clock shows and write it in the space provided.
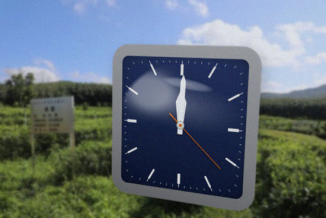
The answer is 12:00:22
